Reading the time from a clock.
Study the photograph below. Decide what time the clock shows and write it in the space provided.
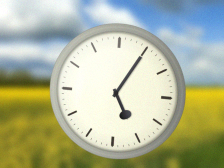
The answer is 5:05
